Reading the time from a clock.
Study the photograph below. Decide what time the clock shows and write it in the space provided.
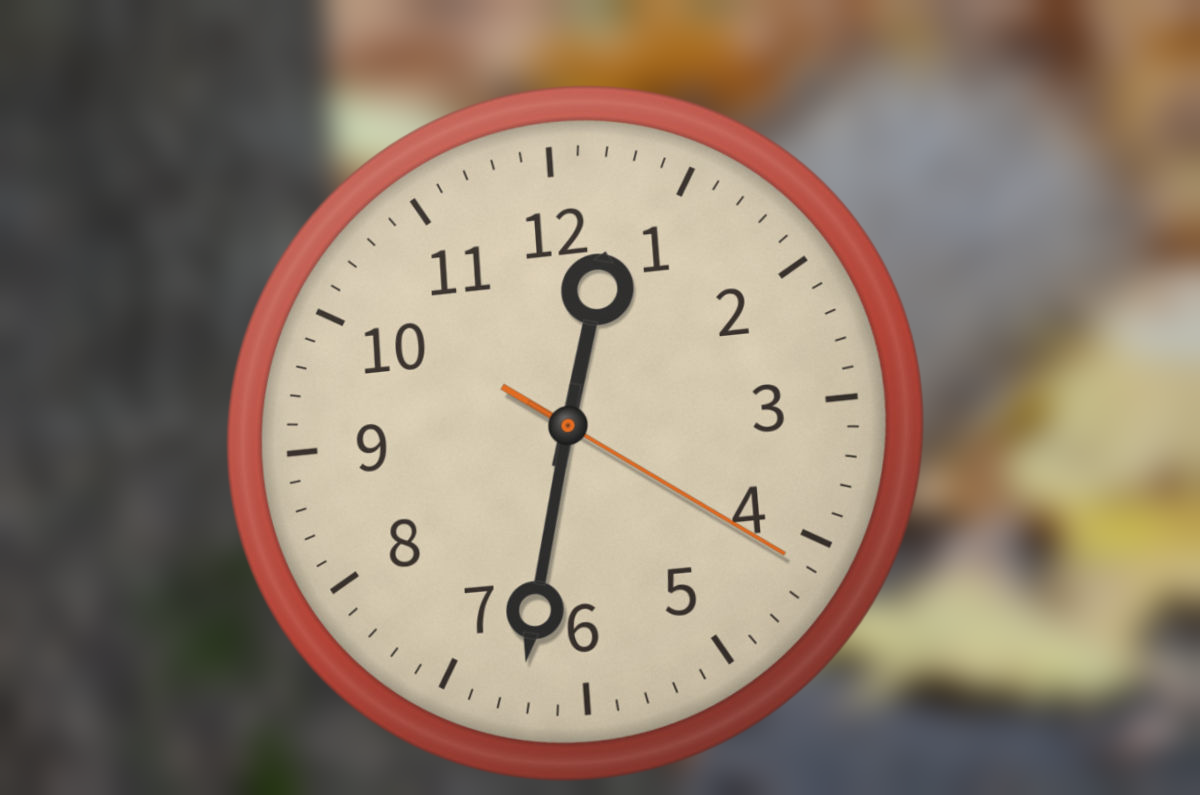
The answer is 12:32:21
